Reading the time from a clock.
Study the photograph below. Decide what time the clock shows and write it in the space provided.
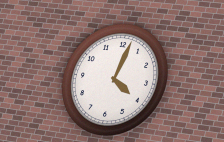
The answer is 4:02
